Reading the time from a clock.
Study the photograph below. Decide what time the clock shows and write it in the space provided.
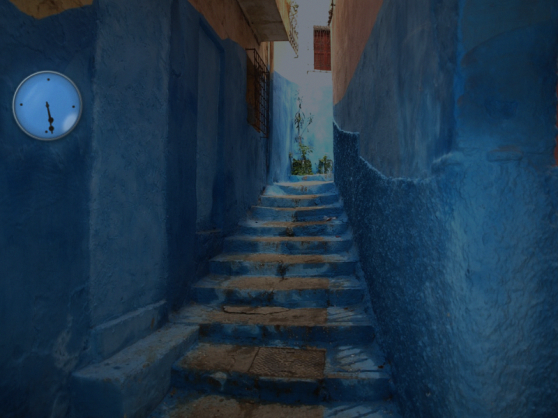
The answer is 5:28
